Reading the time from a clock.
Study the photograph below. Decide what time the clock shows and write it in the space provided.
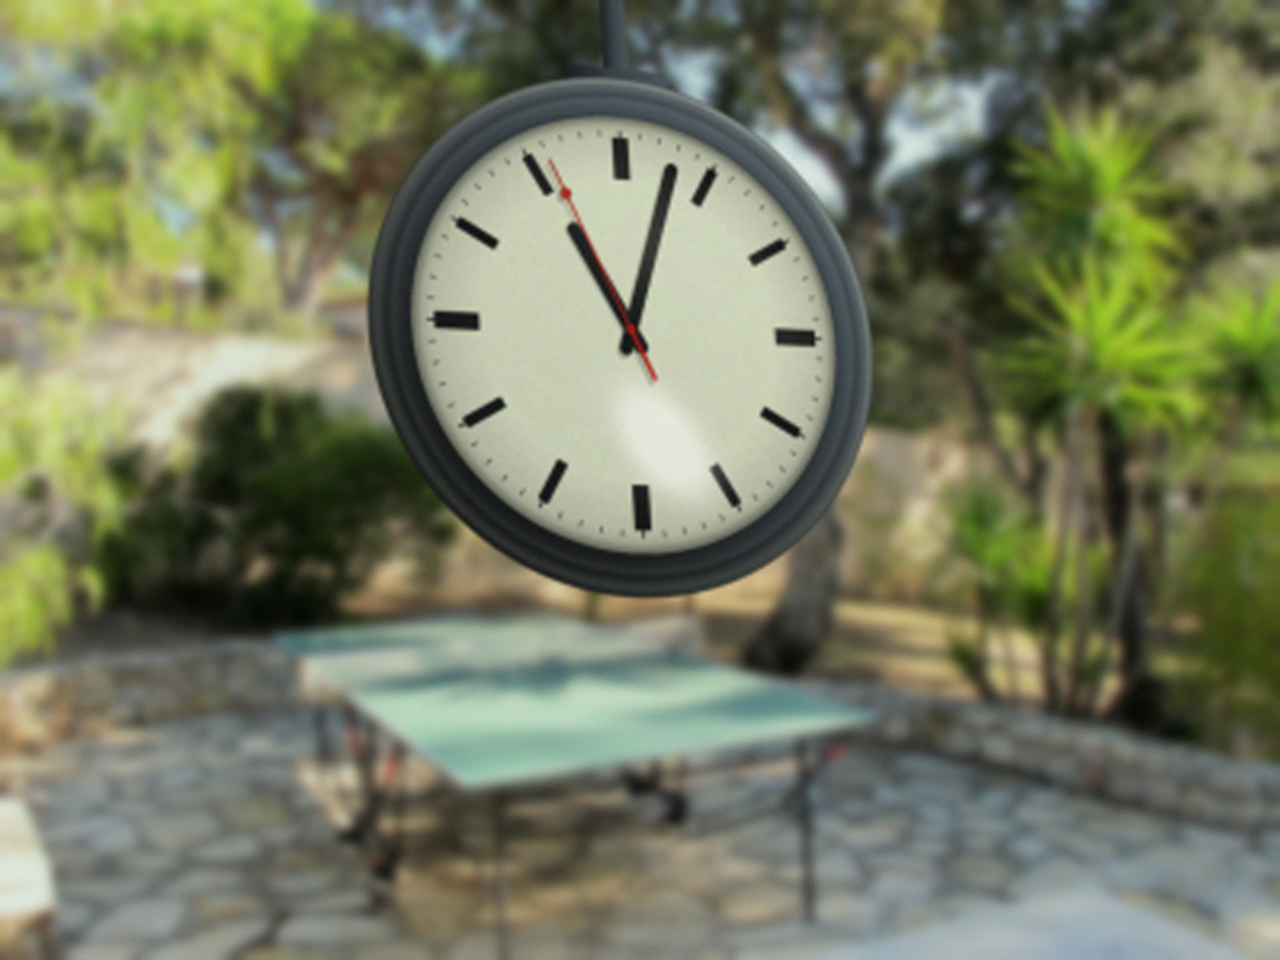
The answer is 11:02:56
